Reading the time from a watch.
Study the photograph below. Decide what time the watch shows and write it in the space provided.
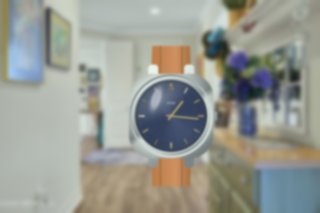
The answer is 1:16
